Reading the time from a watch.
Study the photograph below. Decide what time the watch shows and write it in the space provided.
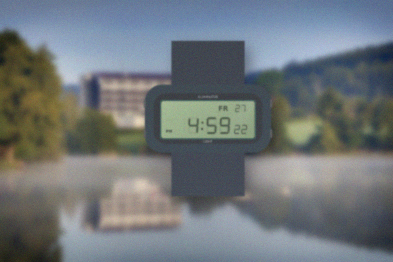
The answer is 4:59:22
